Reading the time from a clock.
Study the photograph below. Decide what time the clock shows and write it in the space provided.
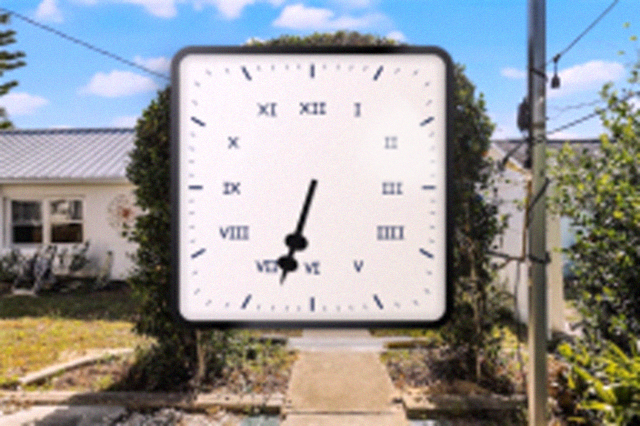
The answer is 6:33
